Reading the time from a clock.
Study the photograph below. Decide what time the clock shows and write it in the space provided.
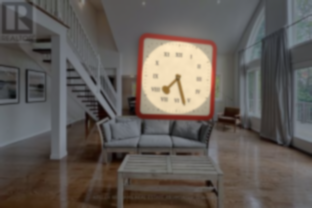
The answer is 7:27
